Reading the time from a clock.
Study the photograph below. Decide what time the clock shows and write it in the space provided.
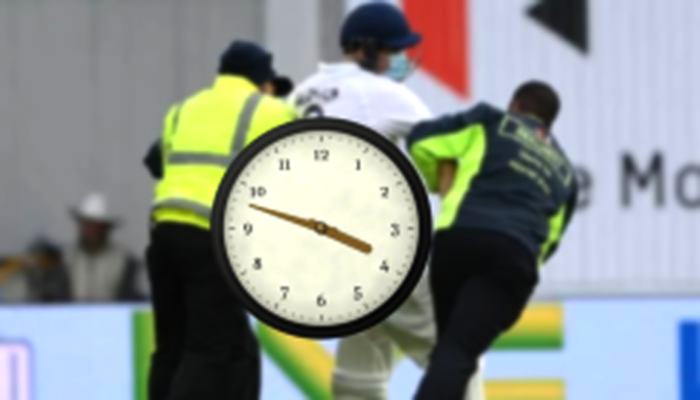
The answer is 3:48
